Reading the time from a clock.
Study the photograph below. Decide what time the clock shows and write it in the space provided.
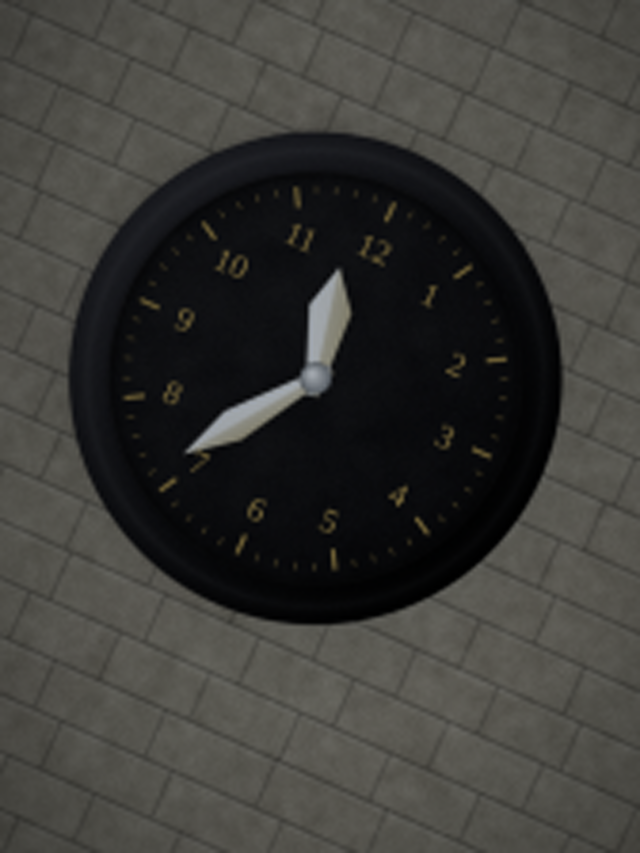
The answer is 11:36
